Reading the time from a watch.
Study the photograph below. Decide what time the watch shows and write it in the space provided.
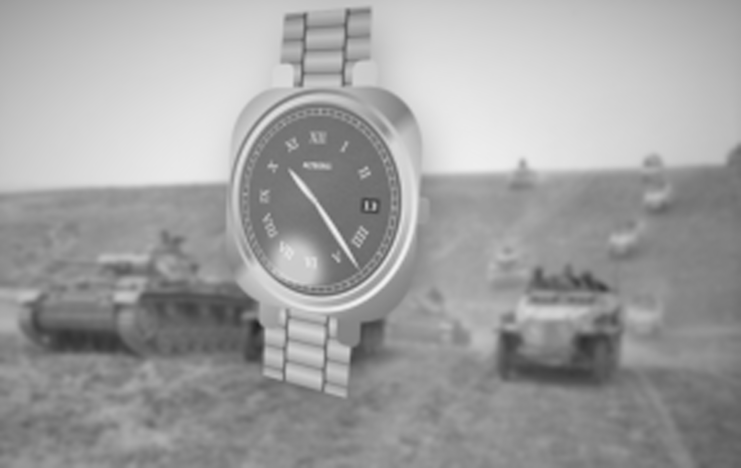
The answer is 10:23
